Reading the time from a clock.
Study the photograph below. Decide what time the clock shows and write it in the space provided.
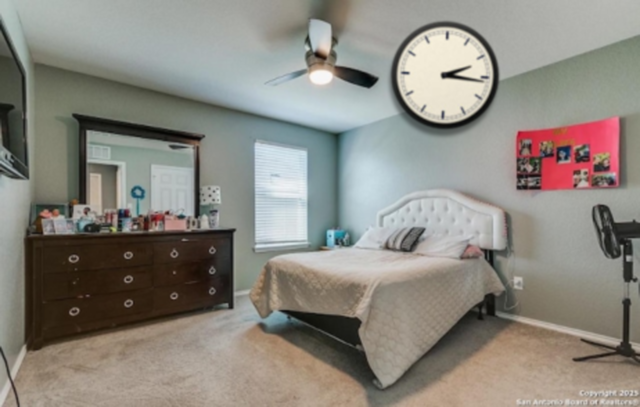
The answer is 2:16
